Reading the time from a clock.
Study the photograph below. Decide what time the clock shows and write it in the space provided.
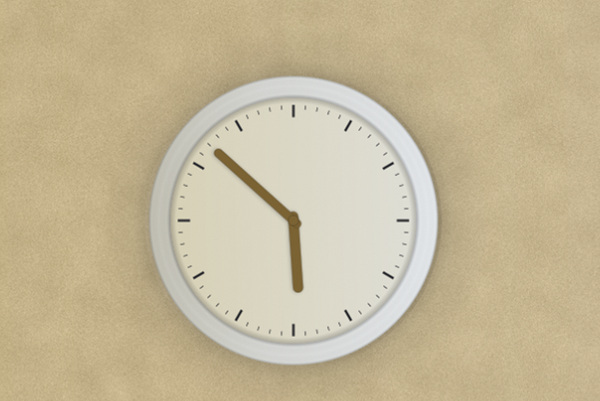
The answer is 5:52
